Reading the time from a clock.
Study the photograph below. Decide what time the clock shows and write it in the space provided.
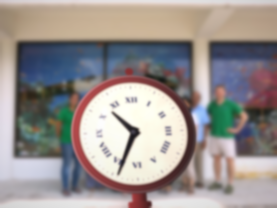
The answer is 10:34
